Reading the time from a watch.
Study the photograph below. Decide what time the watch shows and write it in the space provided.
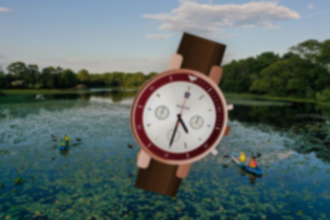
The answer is 4:30
